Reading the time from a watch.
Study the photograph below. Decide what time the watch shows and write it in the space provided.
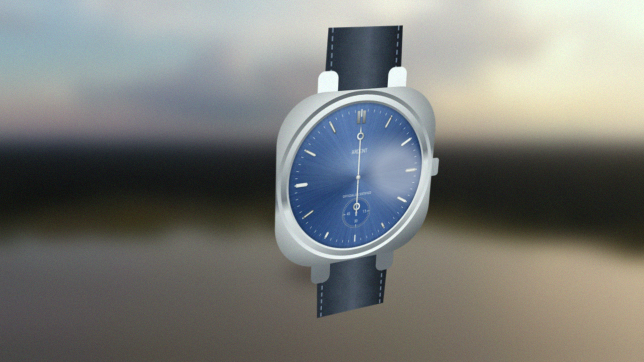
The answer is 6:00
